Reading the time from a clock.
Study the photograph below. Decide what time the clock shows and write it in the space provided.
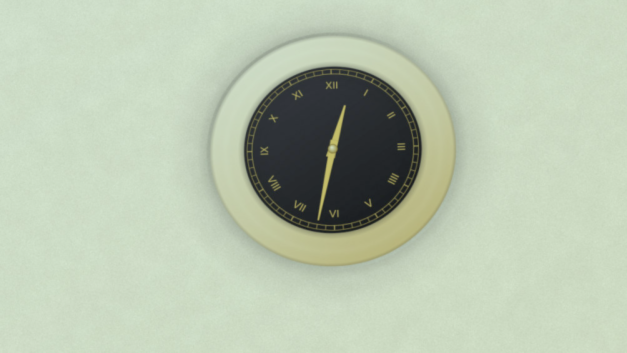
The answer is 12:32
